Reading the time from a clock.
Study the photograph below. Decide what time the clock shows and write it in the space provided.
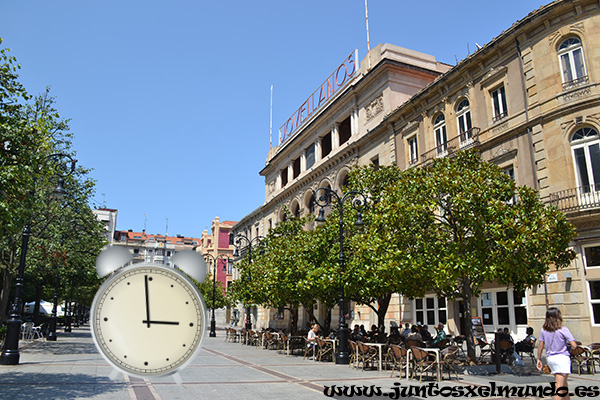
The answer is 2:59
